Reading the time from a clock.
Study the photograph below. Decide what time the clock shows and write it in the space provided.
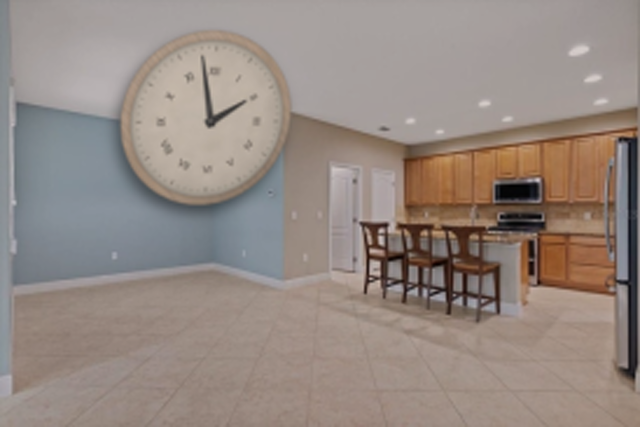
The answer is 1:58
